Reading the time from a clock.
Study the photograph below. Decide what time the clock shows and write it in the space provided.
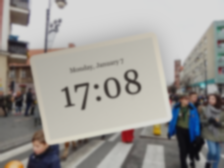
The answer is 17:08
